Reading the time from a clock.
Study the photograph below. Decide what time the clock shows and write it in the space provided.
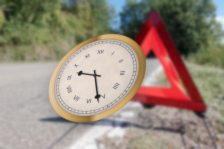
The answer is 9:27
